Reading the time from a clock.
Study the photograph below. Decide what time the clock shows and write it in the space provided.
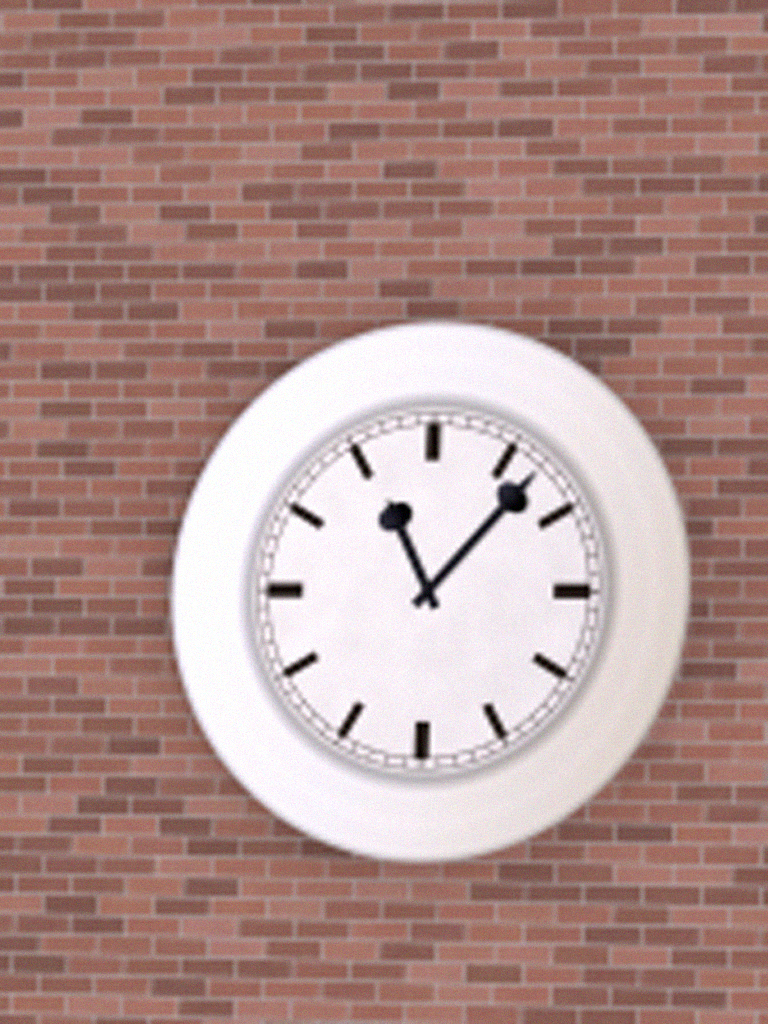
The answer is 11:07
